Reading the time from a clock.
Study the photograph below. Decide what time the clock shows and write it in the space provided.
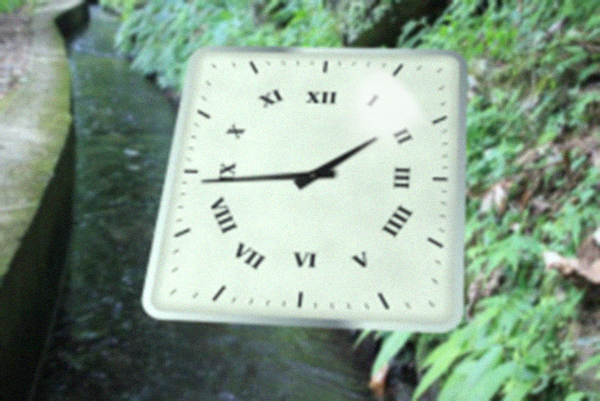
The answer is 1:44
